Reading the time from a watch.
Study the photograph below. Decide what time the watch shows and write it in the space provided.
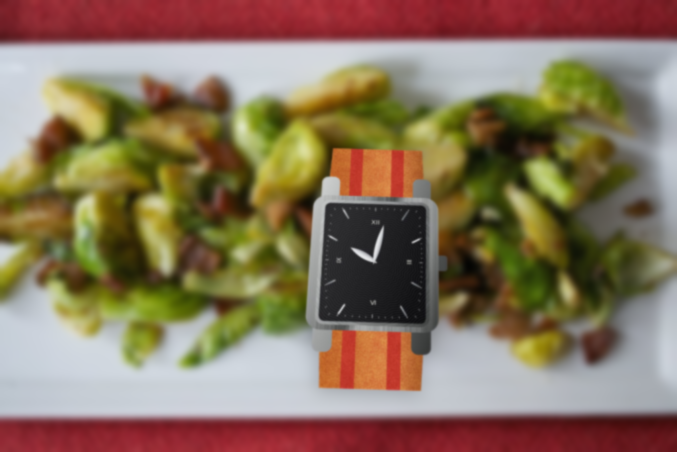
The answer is 10:02
